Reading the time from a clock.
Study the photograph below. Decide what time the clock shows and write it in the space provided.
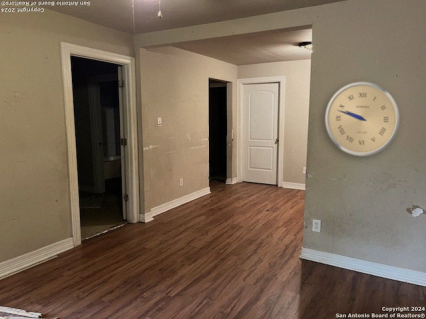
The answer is 9:48
